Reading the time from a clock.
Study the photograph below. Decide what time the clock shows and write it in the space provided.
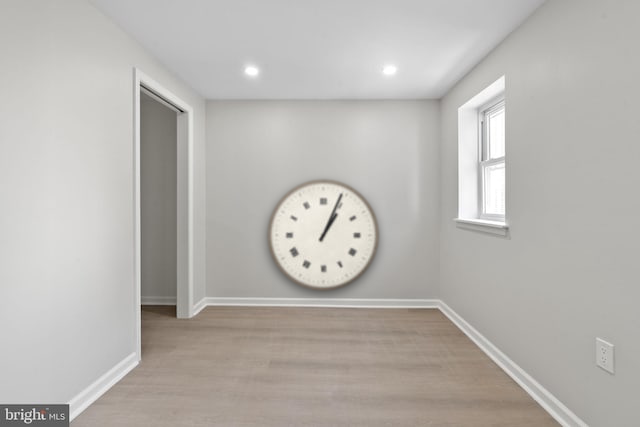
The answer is 1:04
